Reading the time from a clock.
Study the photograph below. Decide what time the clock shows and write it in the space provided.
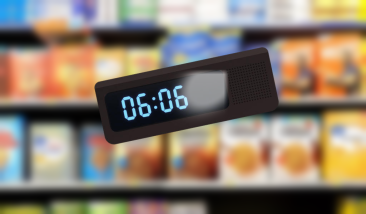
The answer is 6:06
